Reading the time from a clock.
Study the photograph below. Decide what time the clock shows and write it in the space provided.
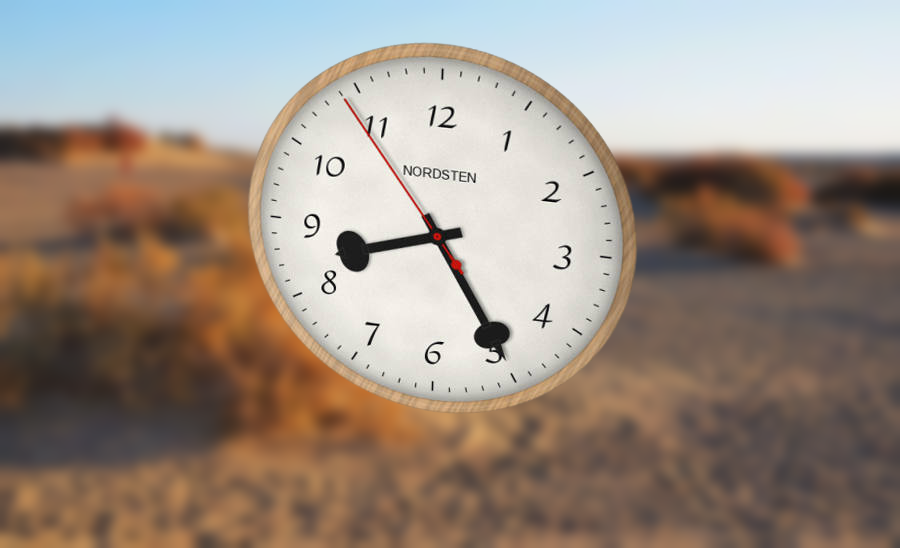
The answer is 8:24:54
